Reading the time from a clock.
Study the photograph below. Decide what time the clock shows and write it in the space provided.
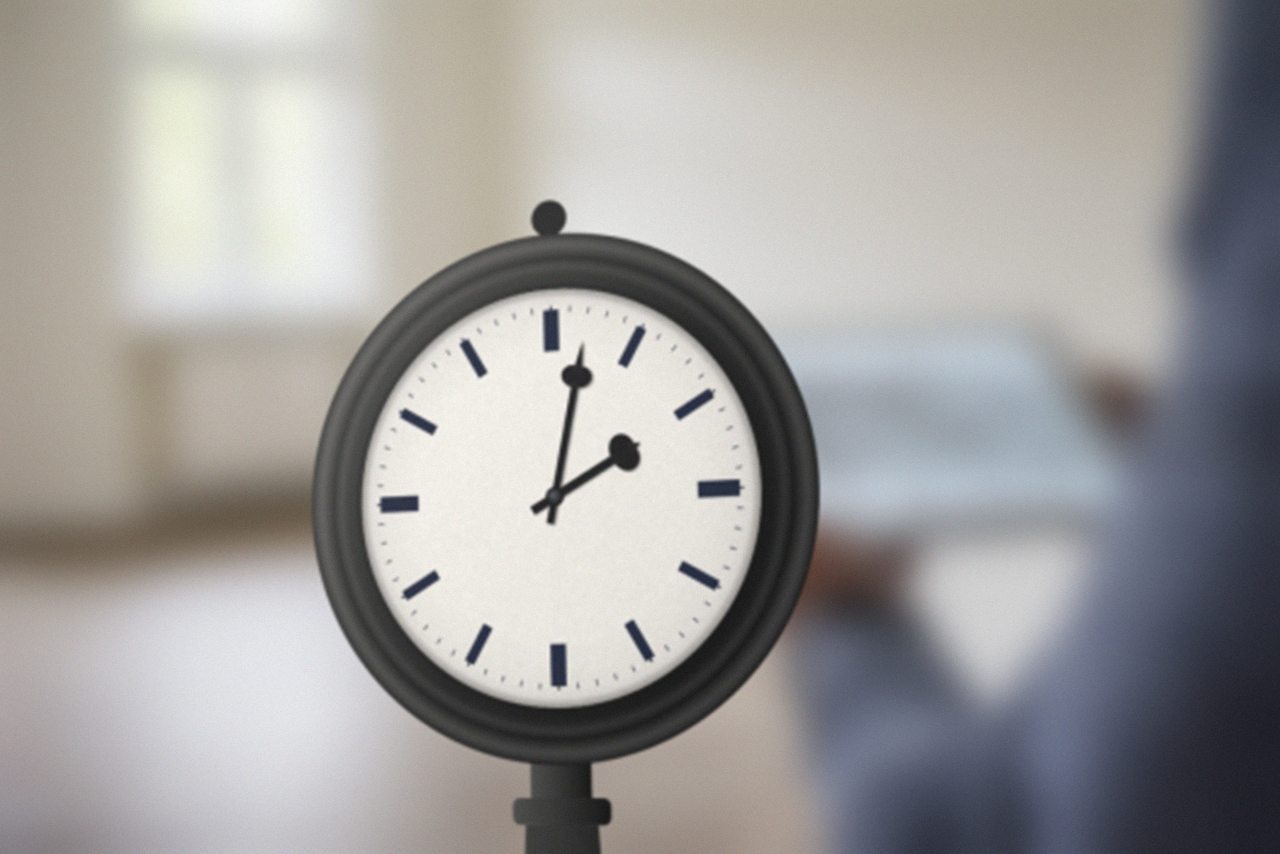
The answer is 2:02
